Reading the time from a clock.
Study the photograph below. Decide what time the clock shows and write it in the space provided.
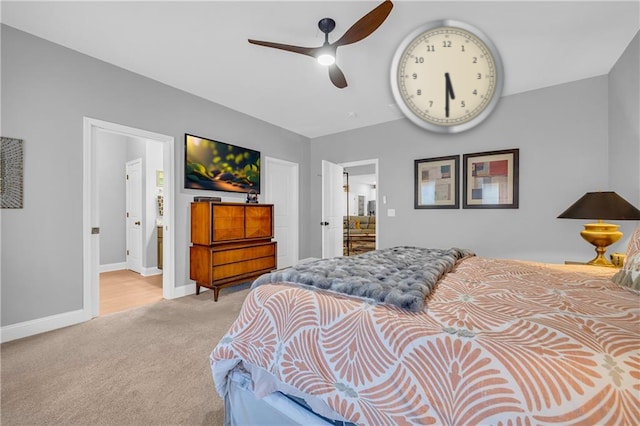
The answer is 5:30
